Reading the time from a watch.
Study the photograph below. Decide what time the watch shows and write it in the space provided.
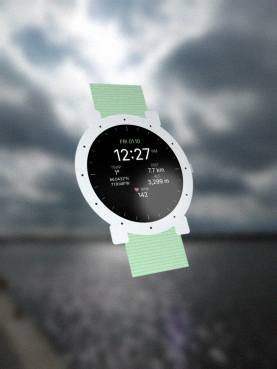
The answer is 12:27
